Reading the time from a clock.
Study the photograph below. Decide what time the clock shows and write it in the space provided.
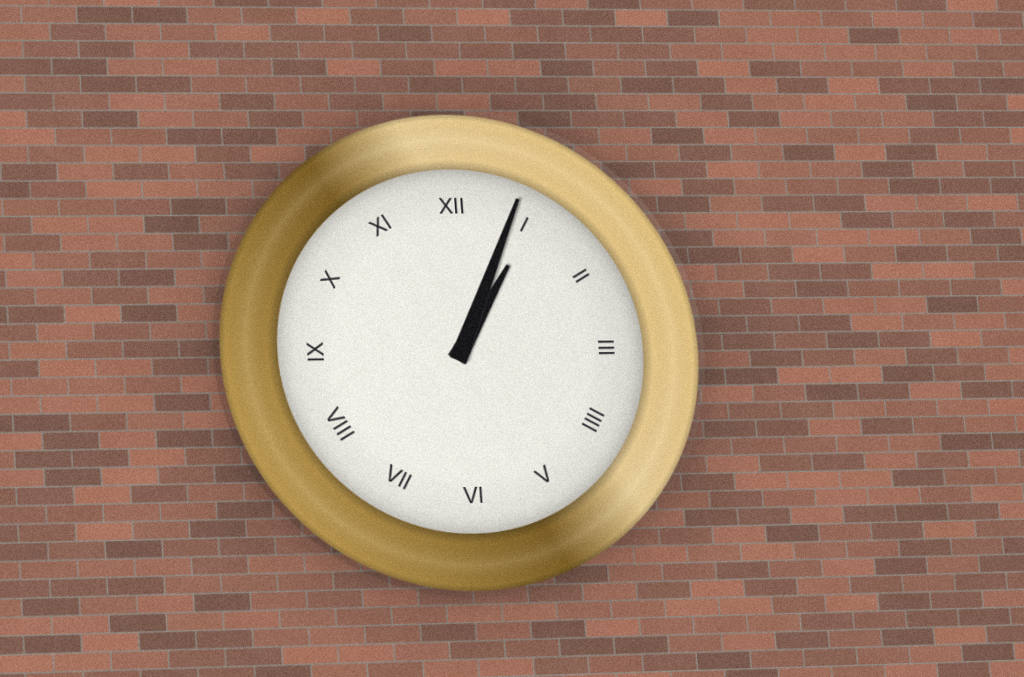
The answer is 1:04
